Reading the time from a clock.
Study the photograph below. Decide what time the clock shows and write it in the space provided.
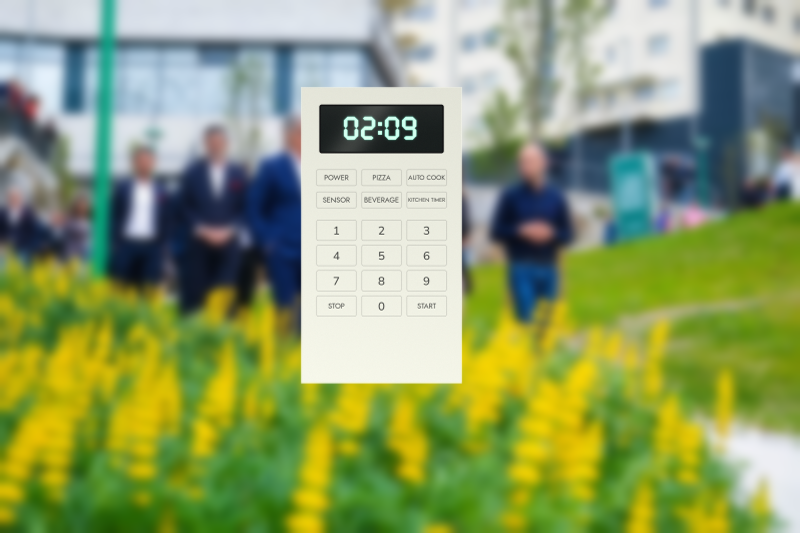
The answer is 2:09
